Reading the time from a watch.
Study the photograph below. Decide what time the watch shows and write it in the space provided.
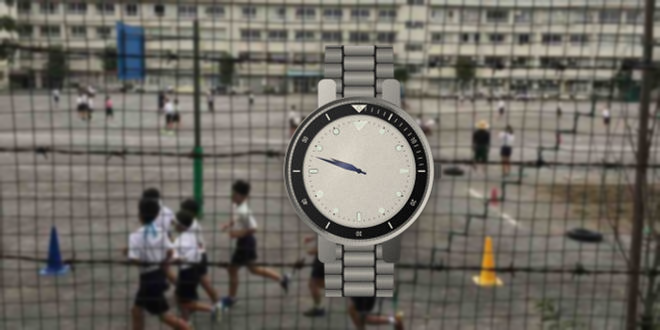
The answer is 9:48
